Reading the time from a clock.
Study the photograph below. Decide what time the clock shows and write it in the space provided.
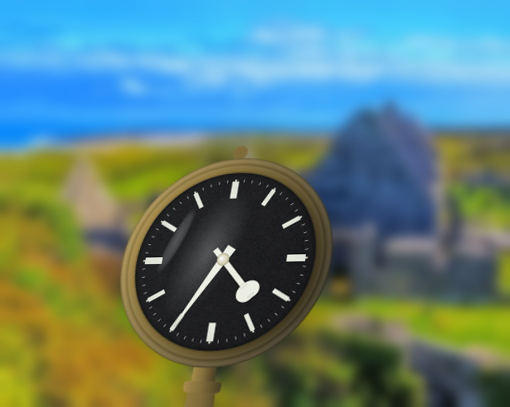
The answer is 4:35
